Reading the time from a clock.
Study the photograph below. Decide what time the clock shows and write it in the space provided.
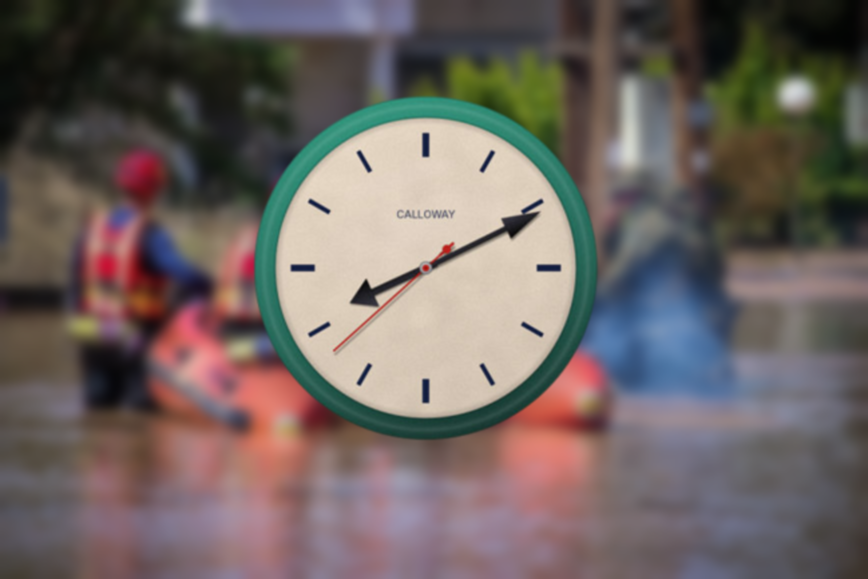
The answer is 8:10:38
